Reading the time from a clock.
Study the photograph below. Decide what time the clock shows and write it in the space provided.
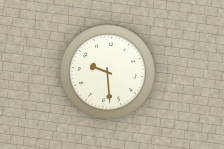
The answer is 9:28
